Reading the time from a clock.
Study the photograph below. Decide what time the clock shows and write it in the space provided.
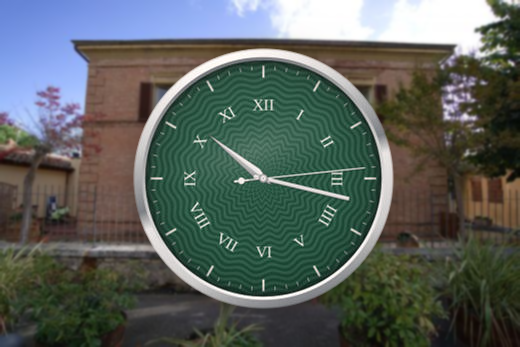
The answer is 10:17:14
